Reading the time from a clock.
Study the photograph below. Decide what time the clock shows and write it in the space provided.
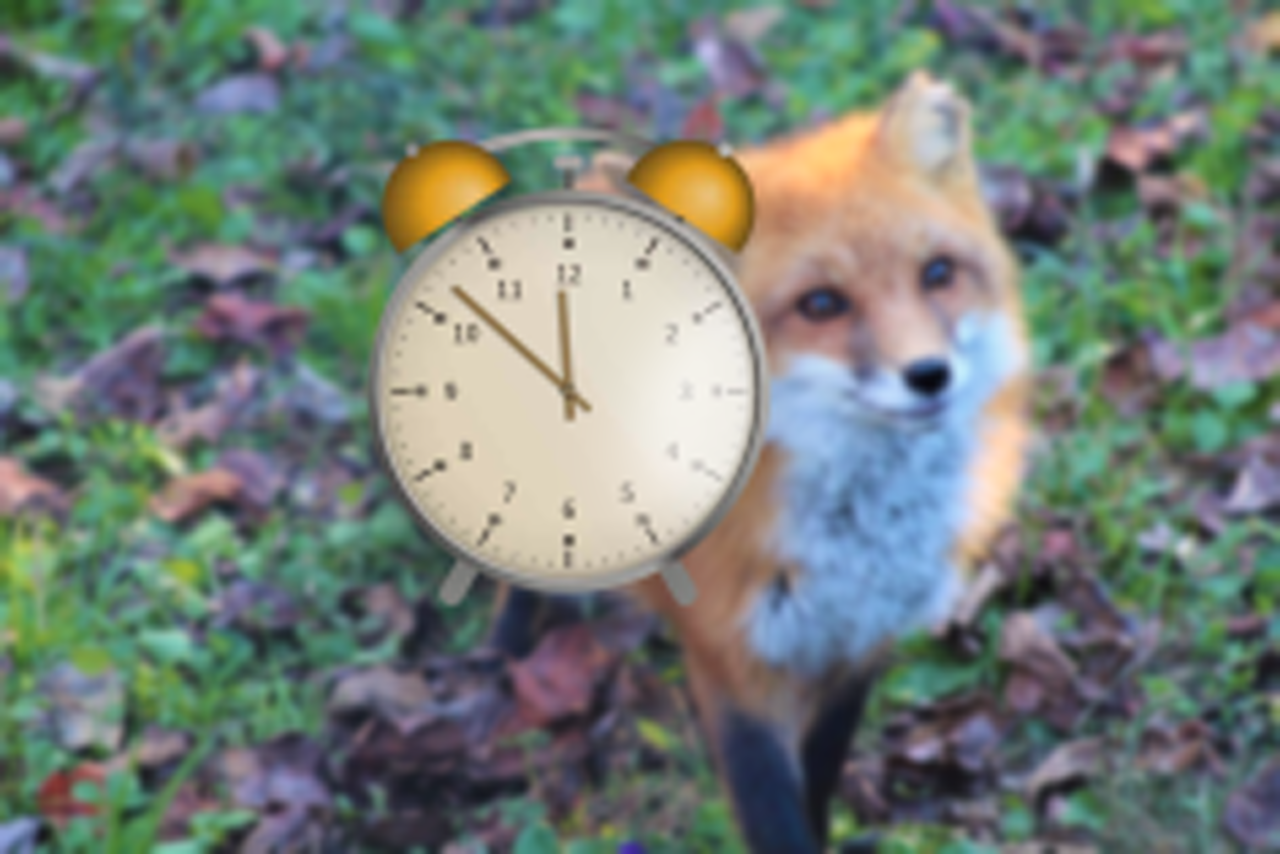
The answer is 11:52
